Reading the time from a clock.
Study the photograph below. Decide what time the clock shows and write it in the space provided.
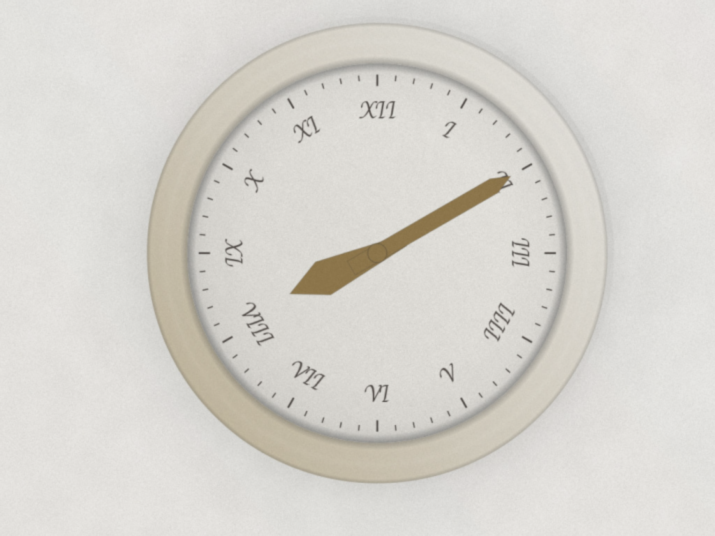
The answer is 8:10
